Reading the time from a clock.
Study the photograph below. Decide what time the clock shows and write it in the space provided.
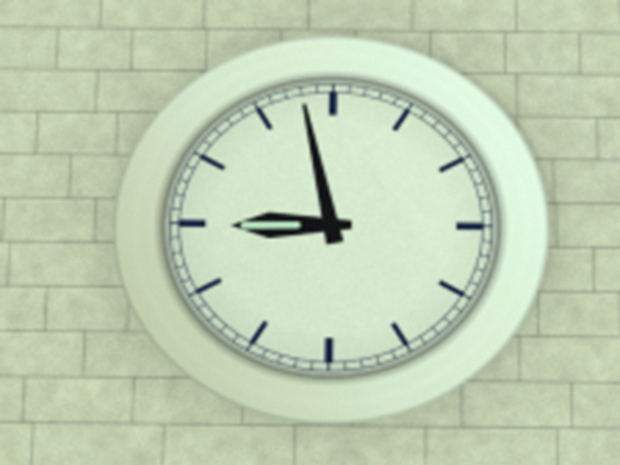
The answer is 8:58
